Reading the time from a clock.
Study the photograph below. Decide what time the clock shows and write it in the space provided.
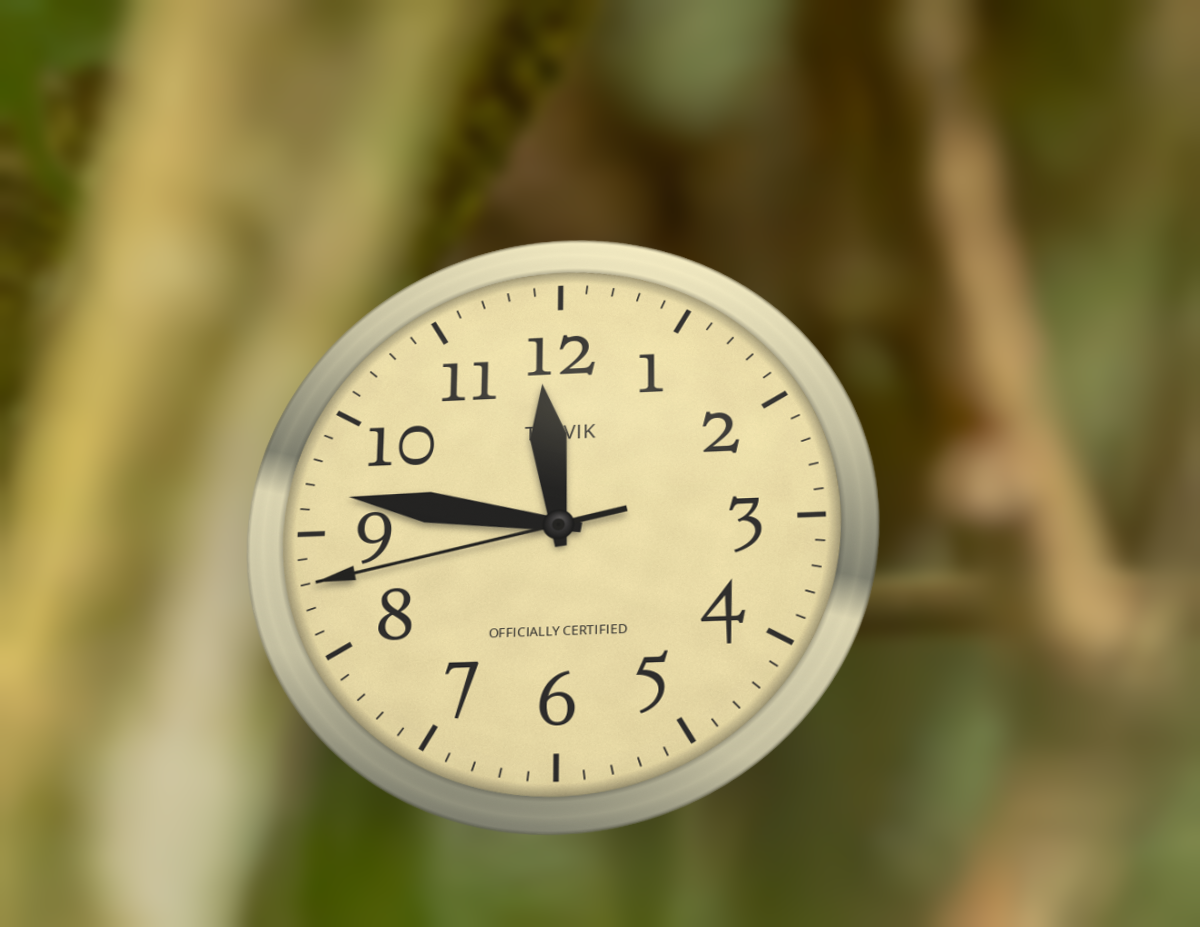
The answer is 11:46:43
